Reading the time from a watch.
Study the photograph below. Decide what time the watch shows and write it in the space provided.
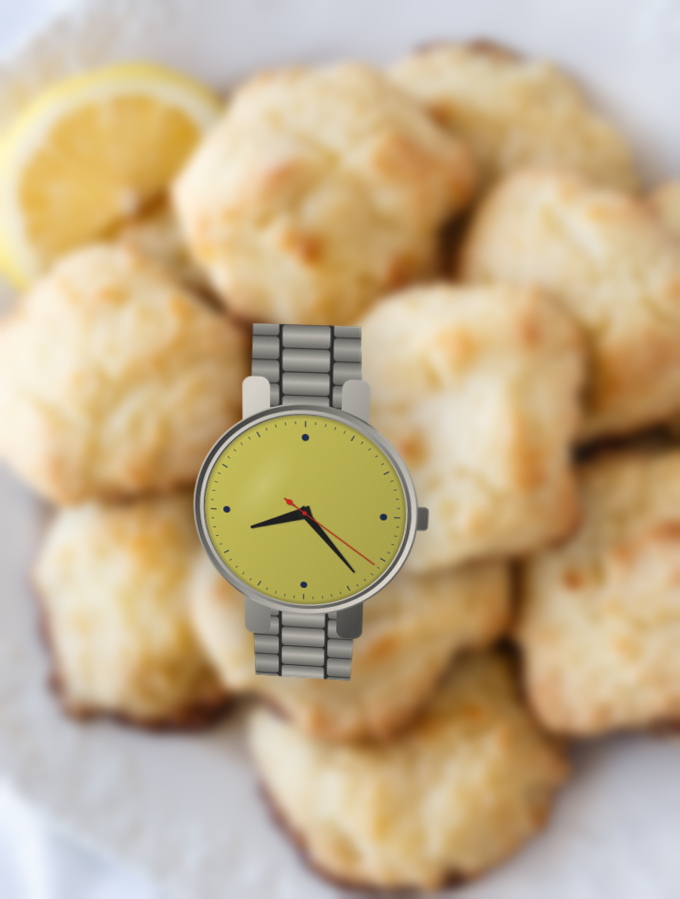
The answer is 8:23:21
